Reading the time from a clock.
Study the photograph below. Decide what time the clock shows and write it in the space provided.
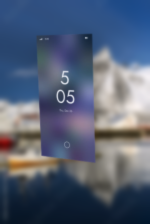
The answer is 5:05
